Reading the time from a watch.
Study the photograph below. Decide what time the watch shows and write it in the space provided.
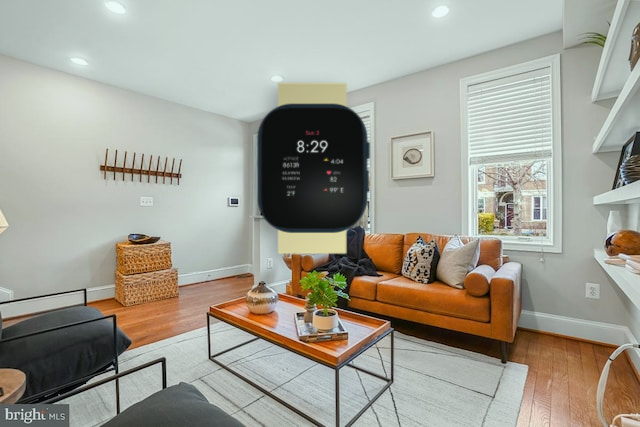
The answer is 8:29
